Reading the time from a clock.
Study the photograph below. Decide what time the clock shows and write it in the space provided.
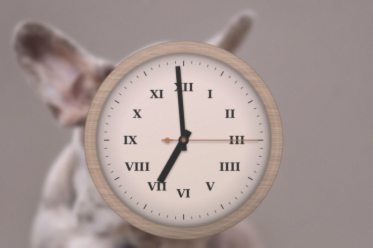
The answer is 6:59:15
